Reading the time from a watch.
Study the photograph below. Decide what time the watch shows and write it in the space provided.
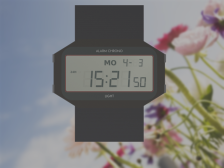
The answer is 15:21:50
